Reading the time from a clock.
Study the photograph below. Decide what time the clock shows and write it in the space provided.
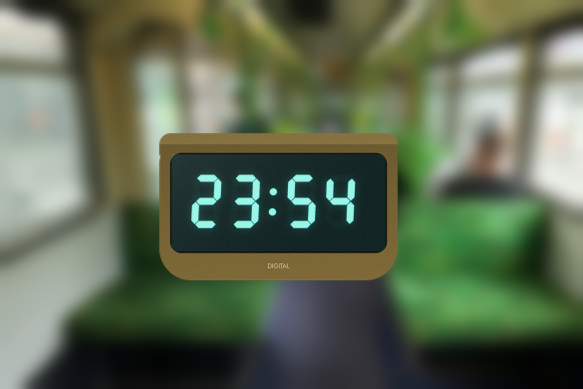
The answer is 23:54
